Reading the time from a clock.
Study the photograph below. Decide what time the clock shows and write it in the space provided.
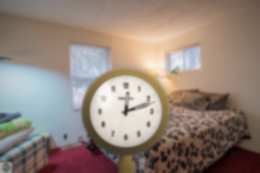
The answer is 12:12
